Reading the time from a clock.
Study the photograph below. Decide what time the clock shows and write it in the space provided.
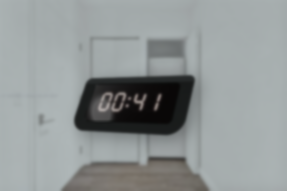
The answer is 0:41
